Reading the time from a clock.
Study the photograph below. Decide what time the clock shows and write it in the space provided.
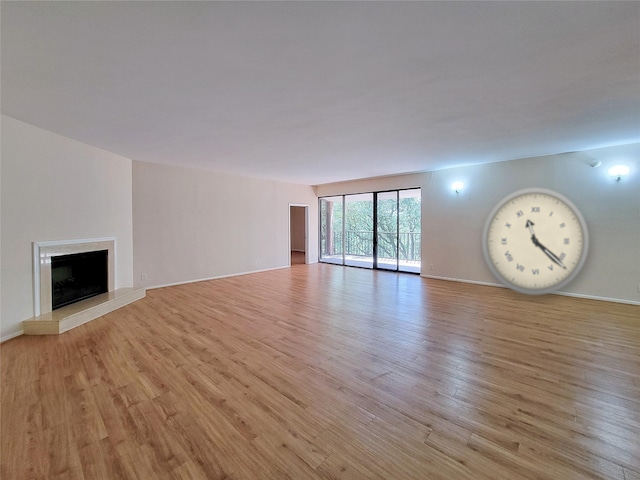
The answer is 11:22
